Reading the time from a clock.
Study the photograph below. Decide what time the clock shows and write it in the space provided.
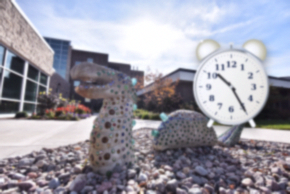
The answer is 10:25
